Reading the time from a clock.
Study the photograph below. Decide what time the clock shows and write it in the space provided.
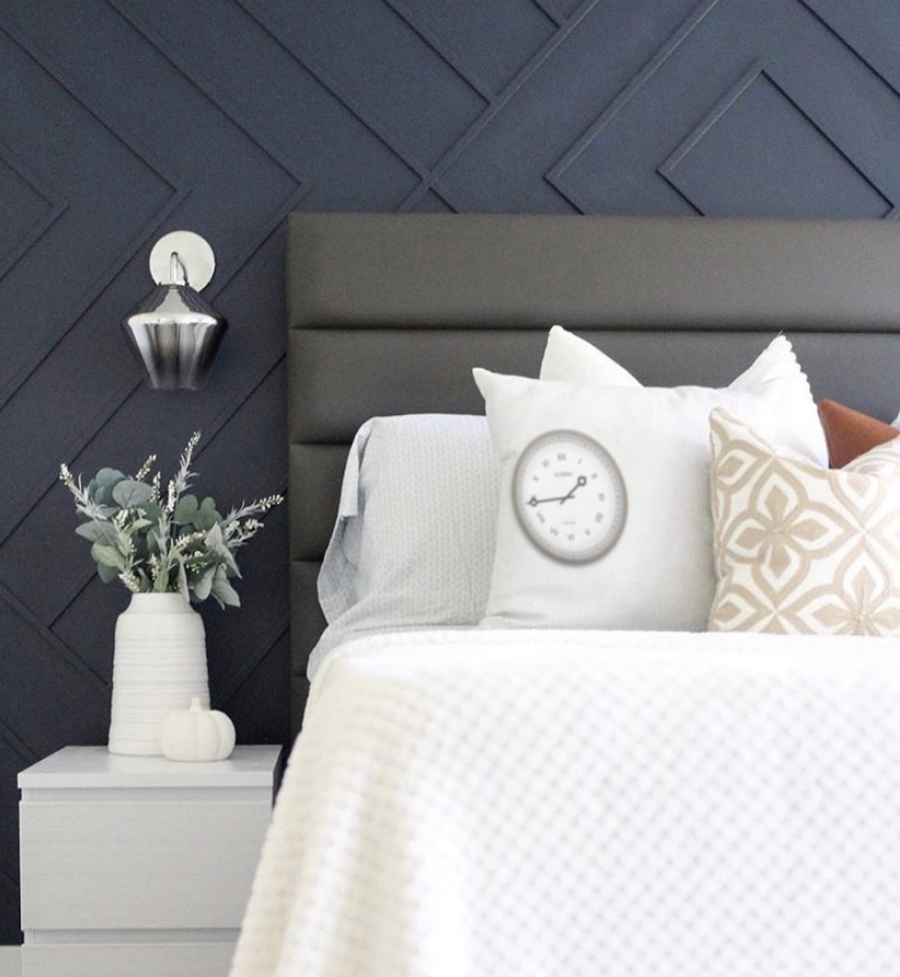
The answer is 1:44
